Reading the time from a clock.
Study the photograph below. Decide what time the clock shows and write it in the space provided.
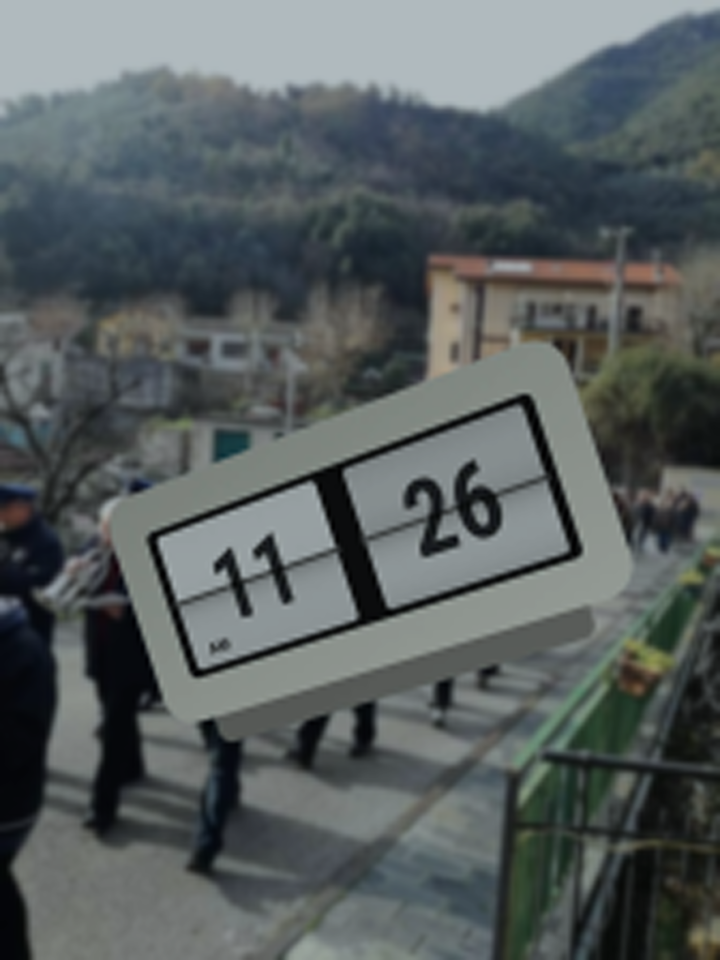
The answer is 11:26
